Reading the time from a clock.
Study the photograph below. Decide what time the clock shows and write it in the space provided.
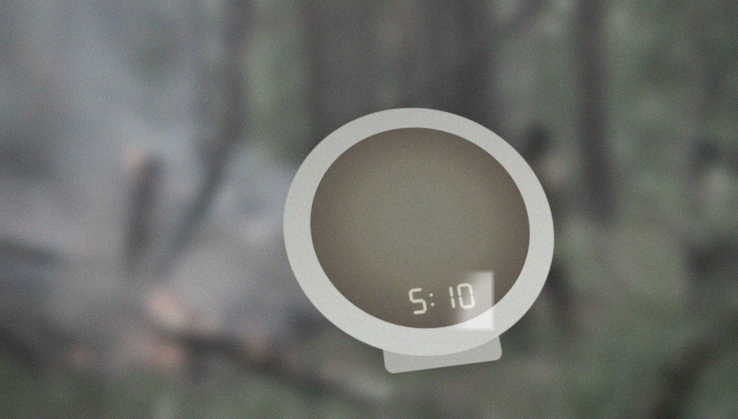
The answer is 5:10
